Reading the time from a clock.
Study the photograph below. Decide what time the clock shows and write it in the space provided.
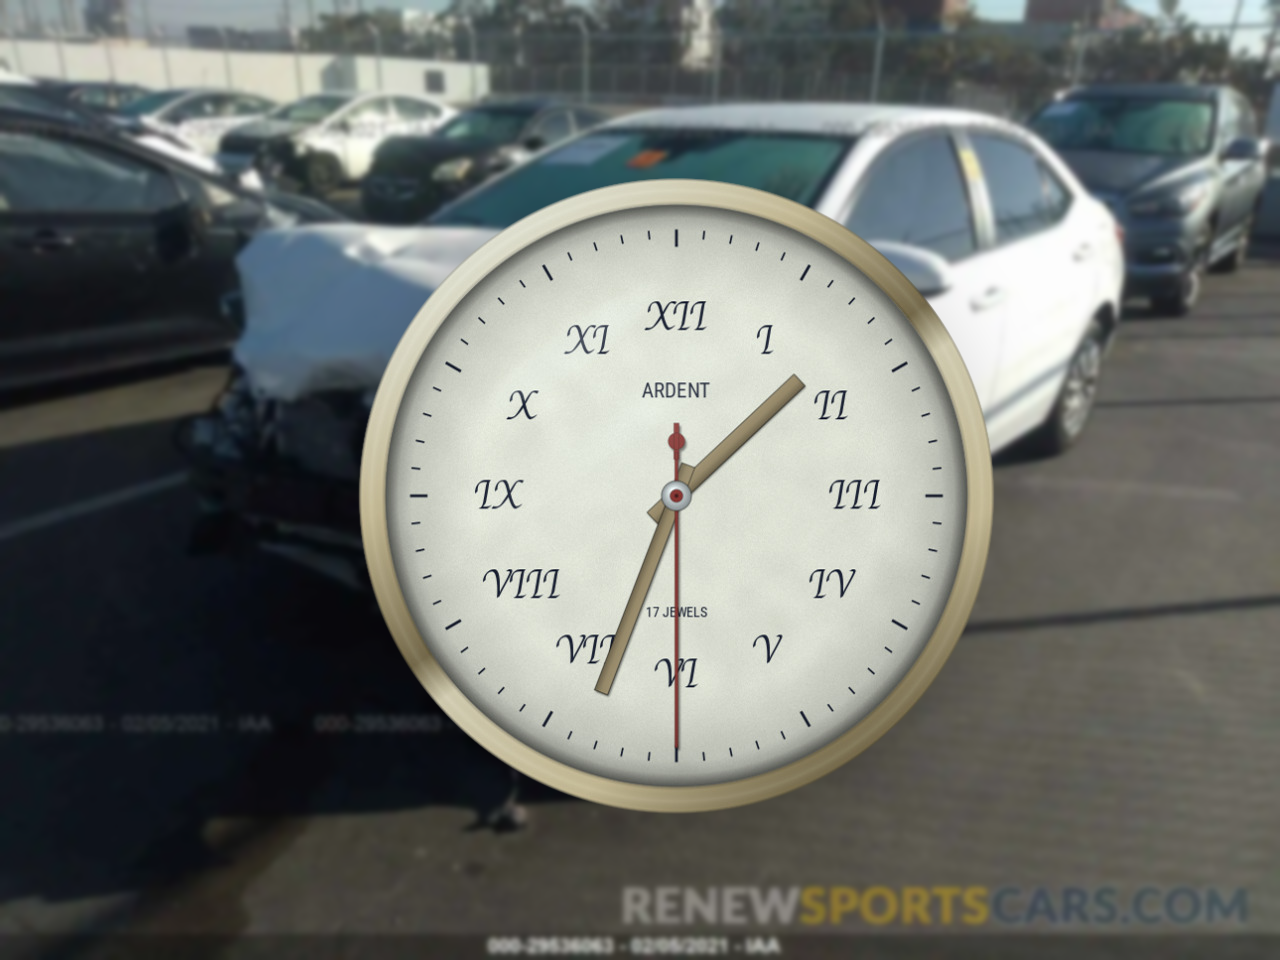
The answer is 1:33:30
